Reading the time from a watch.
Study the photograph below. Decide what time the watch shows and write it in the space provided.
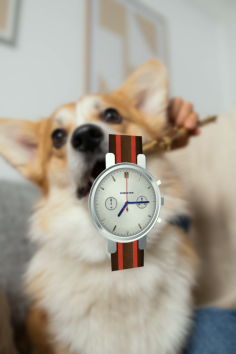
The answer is 7:15
